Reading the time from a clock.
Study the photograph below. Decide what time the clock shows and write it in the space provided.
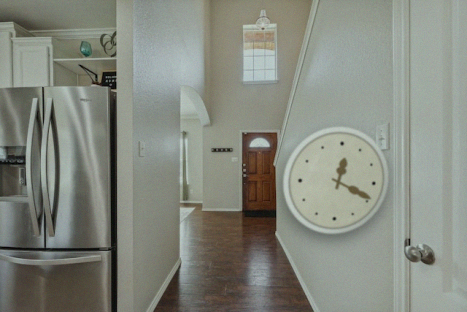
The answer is 12:19
